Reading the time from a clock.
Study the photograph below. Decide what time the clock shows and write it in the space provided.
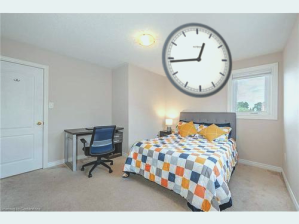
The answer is 12:44
